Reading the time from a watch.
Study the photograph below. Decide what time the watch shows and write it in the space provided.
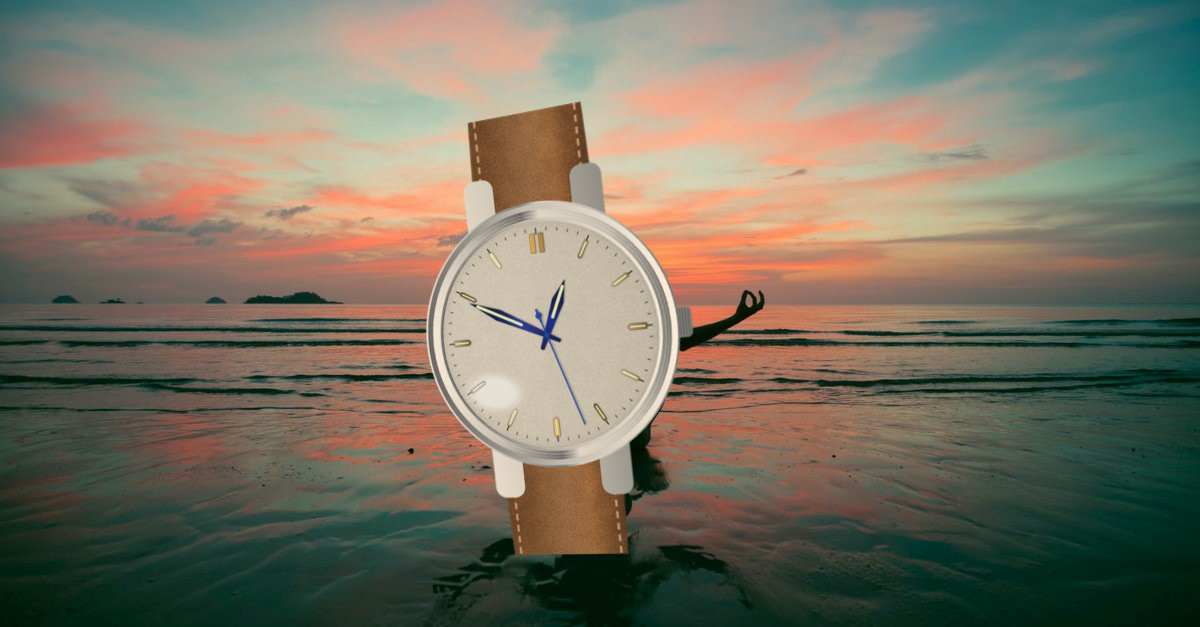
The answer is 12:49:27
